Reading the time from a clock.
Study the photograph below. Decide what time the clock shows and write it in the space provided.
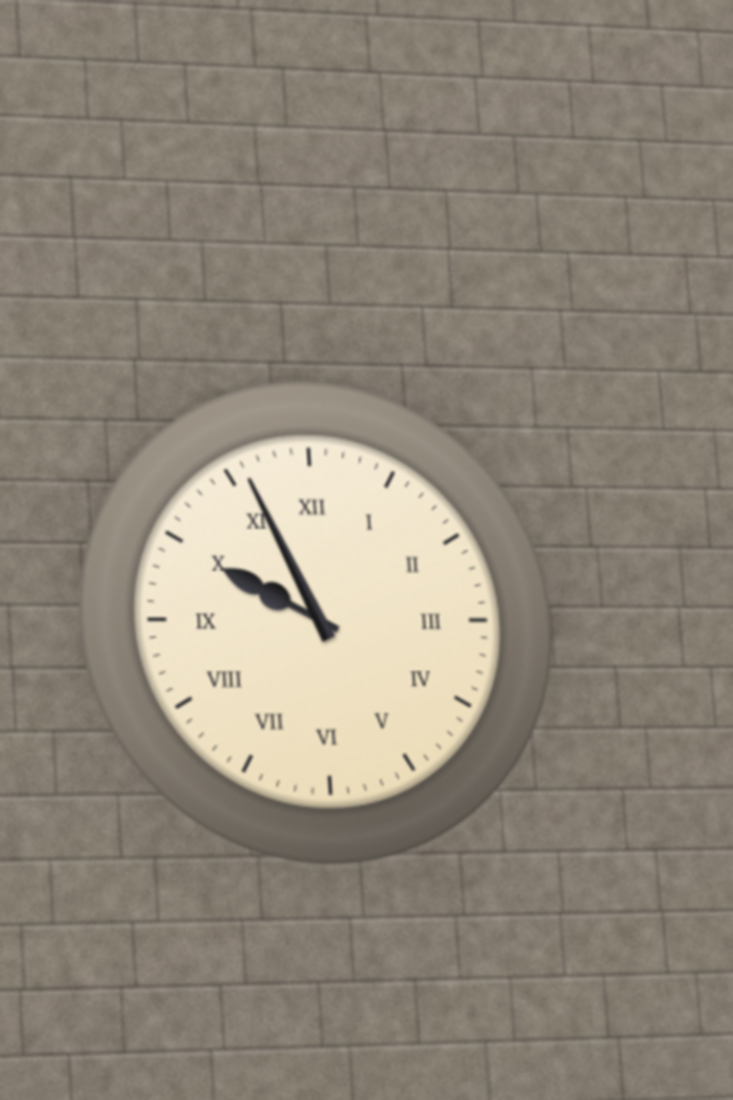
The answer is 9:56
